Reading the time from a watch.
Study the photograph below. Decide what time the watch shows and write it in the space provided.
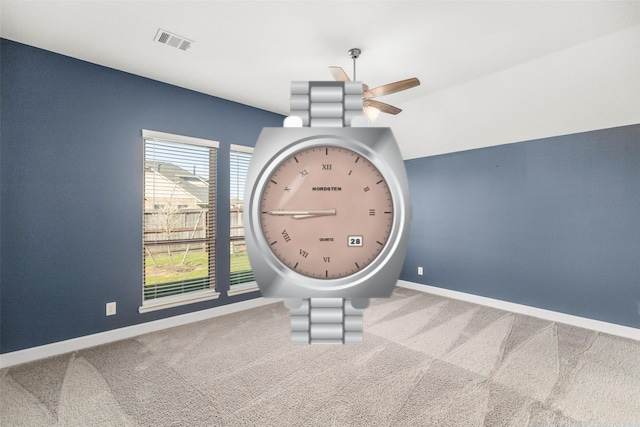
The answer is 8:45
